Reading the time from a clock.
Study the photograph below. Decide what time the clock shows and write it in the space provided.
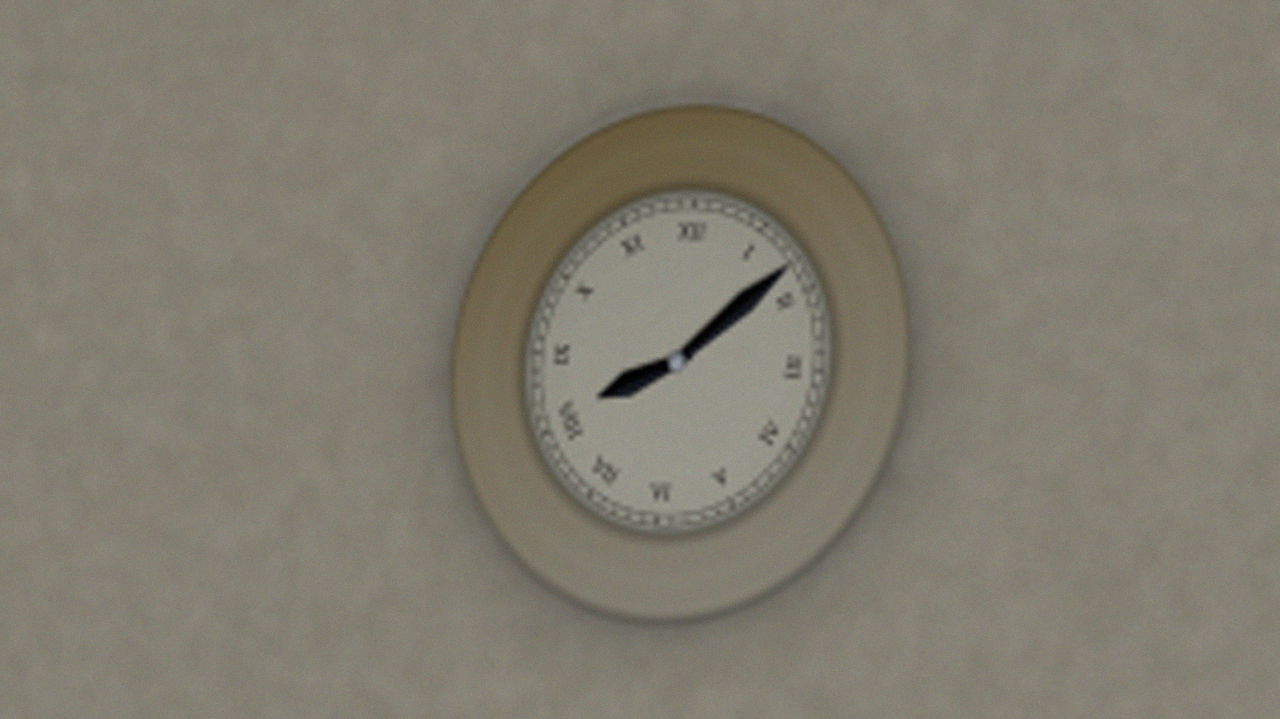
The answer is 8:08
